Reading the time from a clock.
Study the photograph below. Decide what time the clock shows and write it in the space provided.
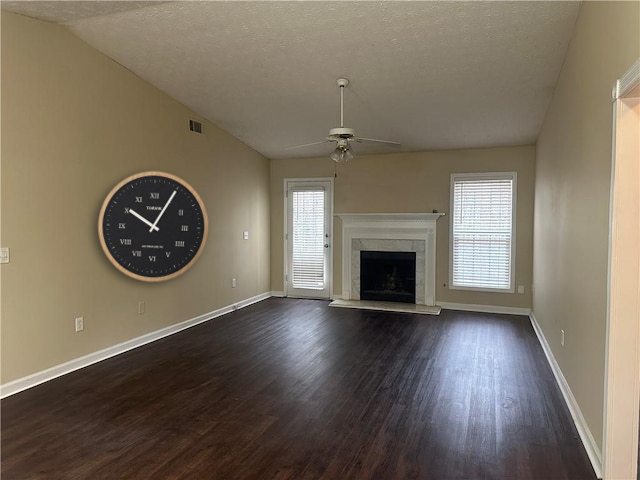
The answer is 10:05
